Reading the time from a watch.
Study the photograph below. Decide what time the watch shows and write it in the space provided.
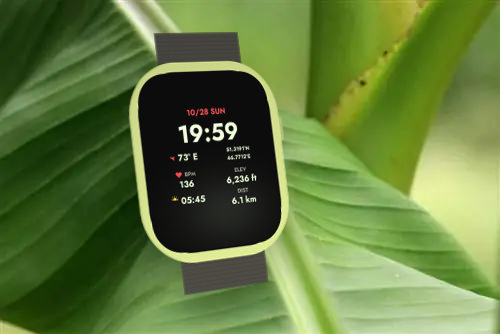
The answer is 19:59
